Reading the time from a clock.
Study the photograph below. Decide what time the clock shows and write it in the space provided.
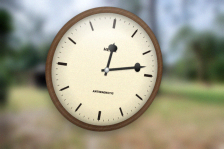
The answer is 12:13
